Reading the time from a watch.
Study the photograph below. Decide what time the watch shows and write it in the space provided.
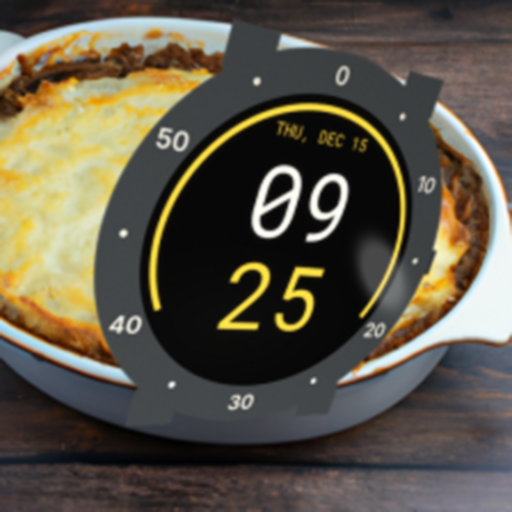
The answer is 9:25
